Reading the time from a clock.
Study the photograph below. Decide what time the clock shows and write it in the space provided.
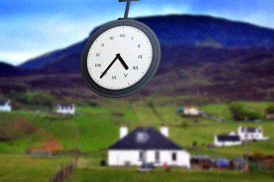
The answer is 4:35
